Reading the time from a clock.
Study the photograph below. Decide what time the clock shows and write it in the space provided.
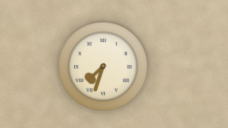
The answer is 7:33
